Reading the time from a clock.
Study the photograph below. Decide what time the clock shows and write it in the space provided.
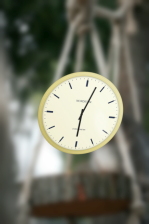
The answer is 6:03
